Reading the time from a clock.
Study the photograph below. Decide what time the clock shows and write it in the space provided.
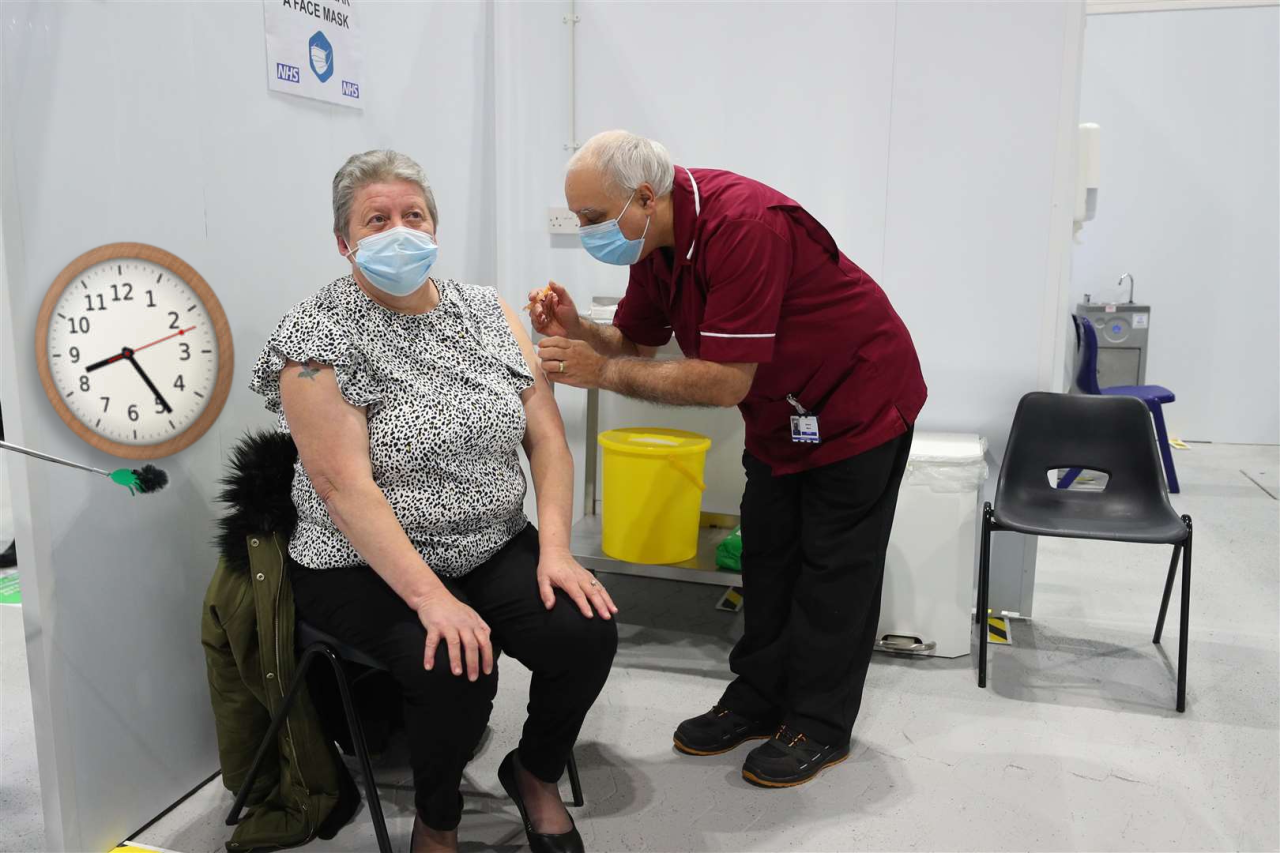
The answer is 8:24:12
